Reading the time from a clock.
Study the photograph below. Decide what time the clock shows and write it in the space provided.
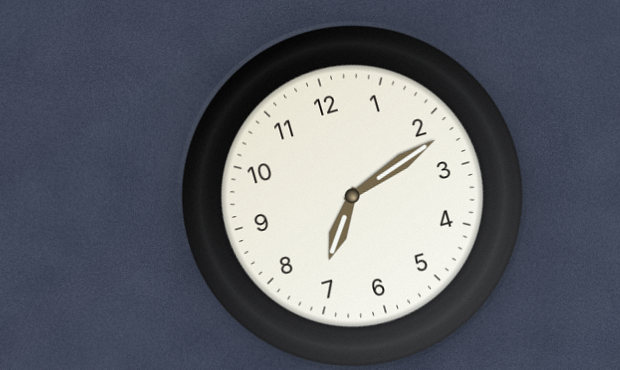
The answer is 7:12
